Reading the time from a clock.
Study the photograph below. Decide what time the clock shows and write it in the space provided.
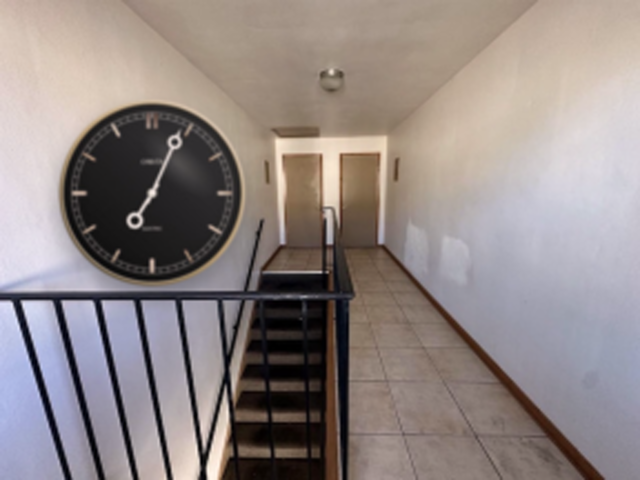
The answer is 7:04
